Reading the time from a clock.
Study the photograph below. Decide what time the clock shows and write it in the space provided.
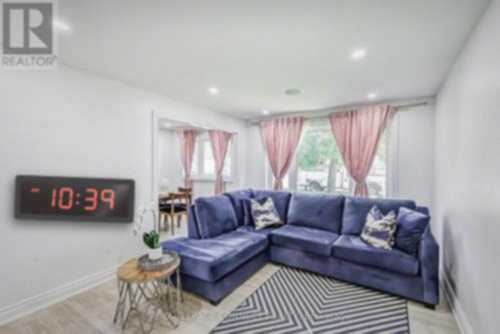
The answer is 10:39
